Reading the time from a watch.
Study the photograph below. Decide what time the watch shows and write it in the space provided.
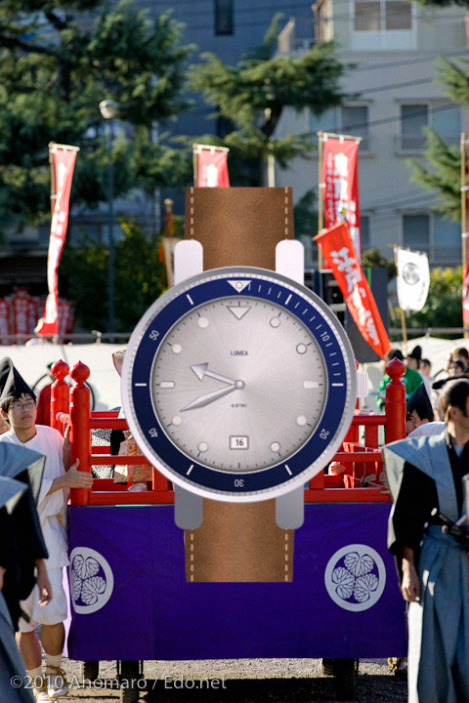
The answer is 9:41
